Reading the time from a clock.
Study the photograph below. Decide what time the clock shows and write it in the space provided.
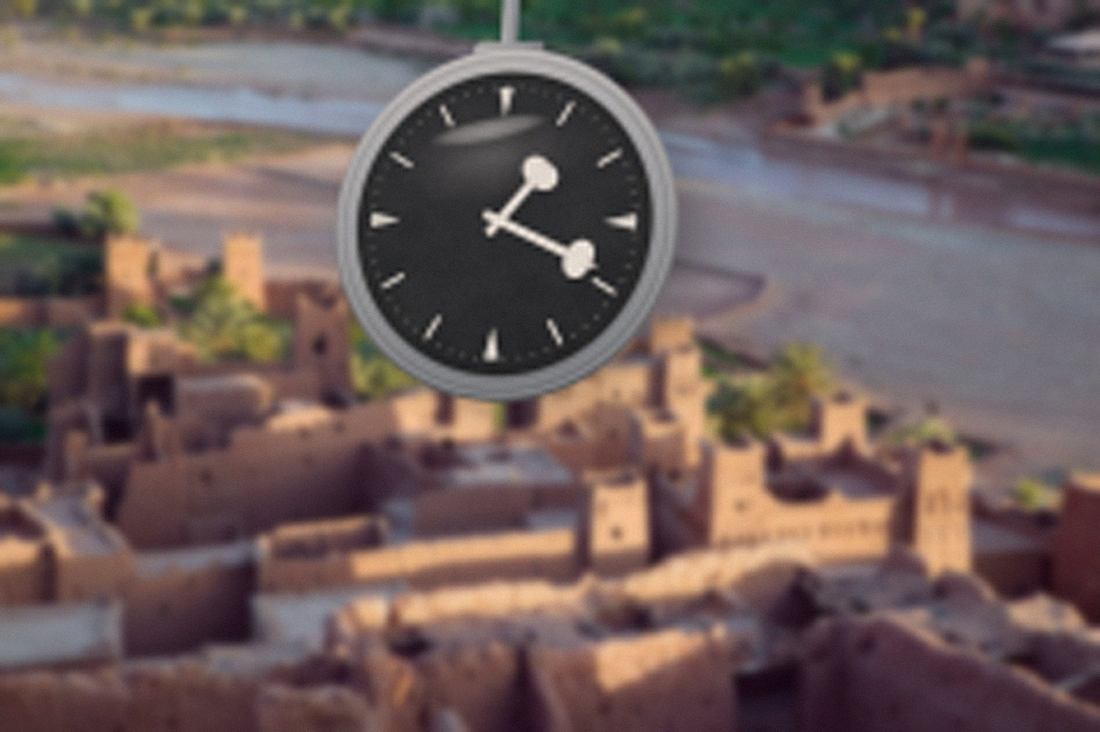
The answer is 1:19
